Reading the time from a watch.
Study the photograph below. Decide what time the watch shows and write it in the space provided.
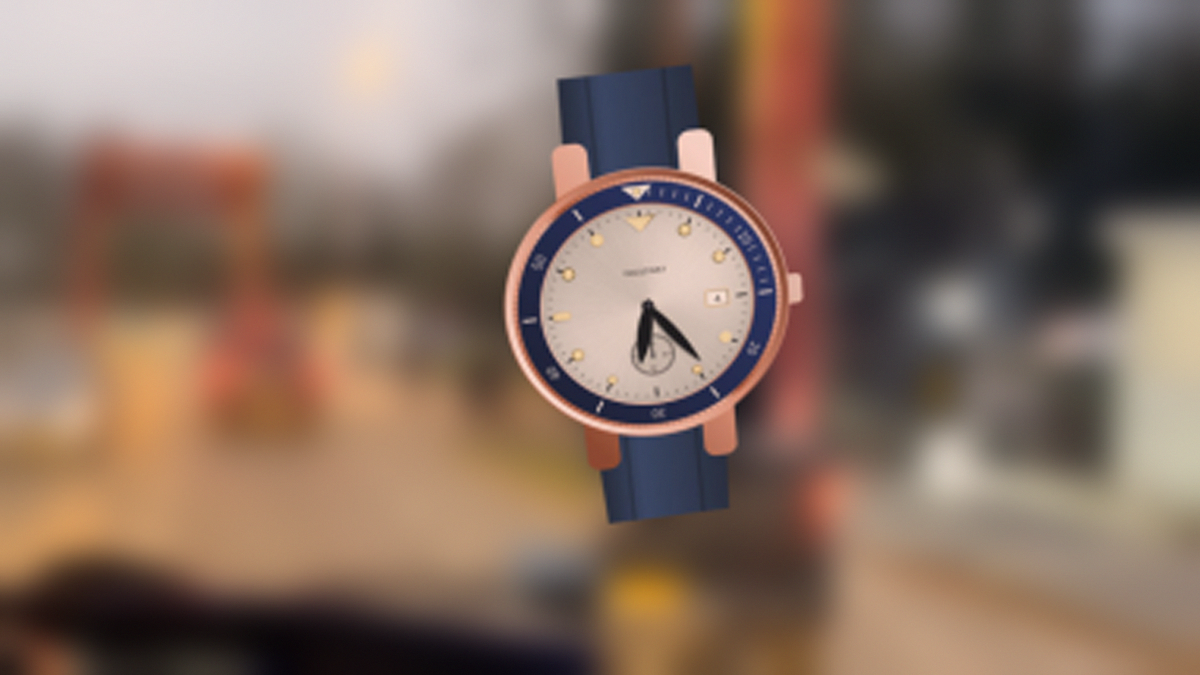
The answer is 6:24
